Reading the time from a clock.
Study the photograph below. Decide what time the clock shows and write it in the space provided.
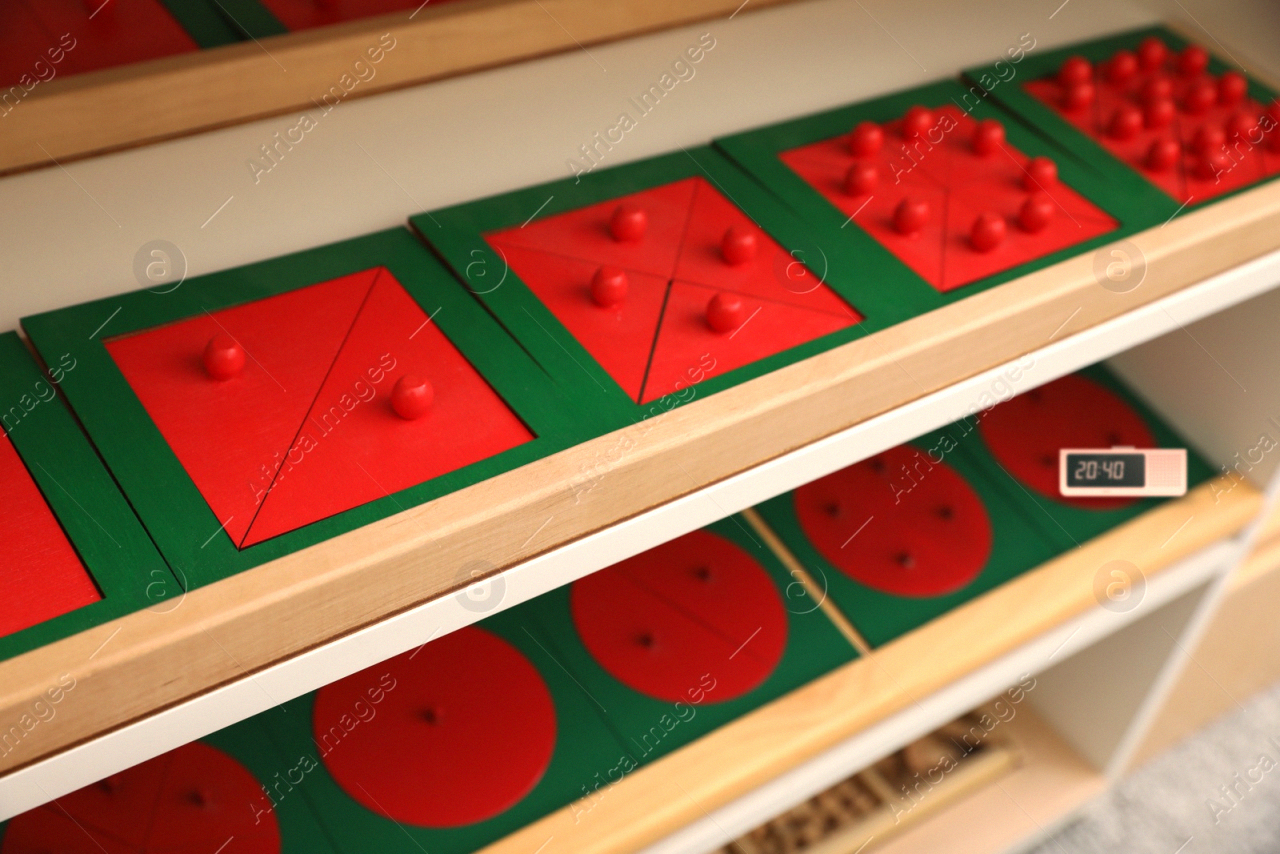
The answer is 20:40
